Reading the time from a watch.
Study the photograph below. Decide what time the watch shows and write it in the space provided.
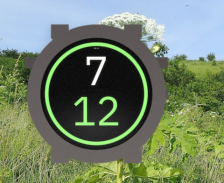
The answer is 7:12
